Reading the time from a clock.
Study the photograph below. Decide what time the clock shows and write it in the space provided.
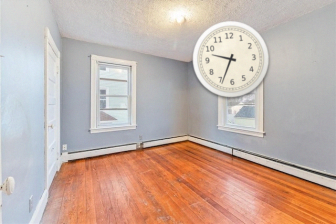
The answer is 9:34
